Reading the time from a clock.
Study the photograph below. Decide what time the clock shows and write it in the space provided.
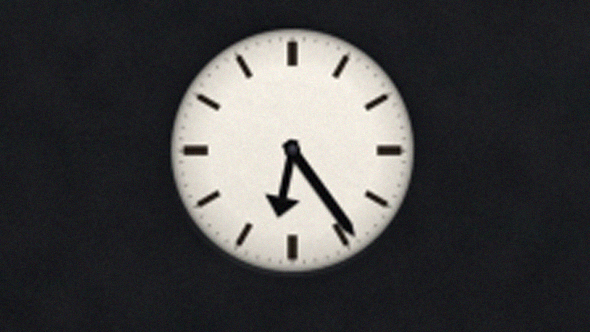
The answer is 6:24
